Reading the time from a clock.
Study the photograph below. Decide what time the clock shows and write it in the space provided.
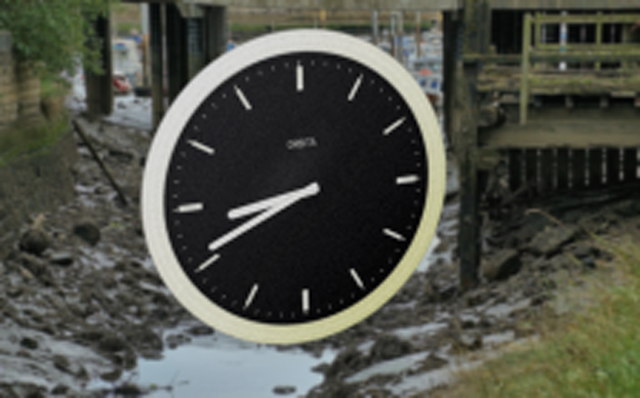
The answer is 8:41
